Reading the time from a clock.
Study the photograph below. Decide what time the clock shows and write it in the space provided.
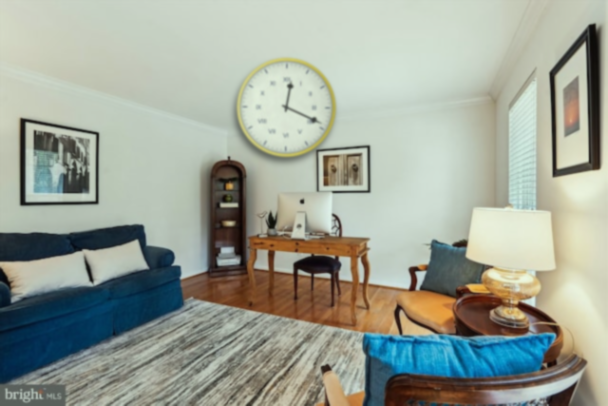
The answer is 12:19
